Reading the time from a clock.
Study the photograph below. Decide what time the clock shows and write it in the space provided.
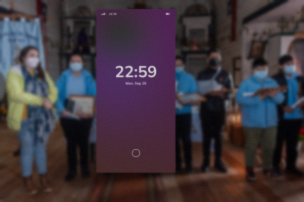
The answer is 22:59
